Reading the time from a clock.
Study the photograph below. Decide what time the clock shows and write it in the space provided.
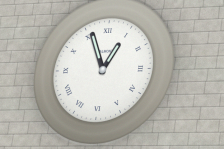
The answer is 12:56
